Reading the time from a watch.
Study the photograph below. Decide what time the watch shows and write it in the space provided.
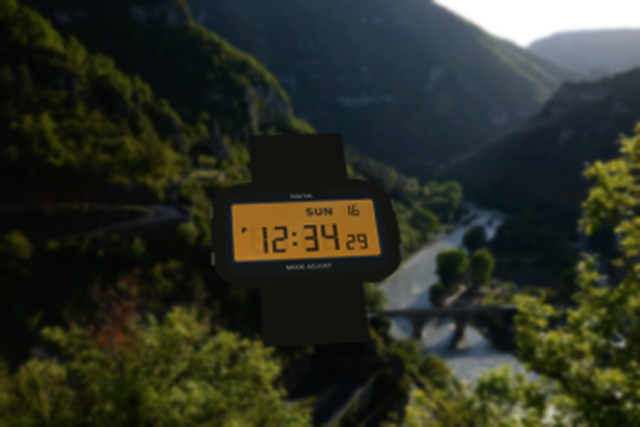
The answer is 12:34:29
